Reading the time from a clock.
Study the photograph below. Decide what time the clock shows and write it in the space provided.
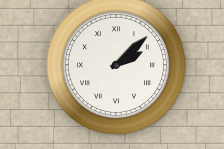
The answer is 2:08
